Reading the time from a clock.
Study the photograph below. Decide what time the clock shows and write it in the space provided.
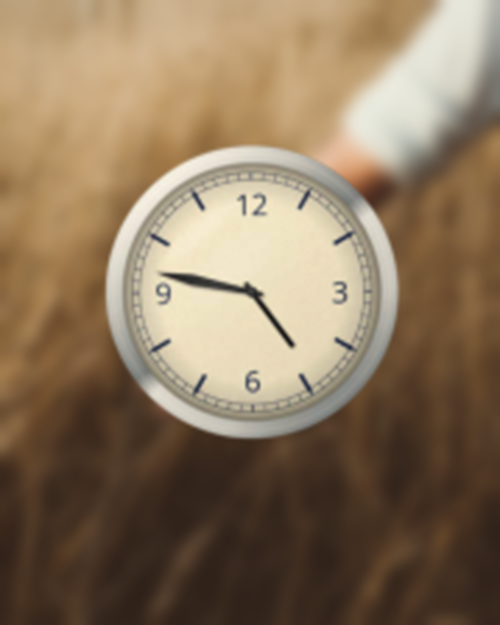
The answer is 4:47
